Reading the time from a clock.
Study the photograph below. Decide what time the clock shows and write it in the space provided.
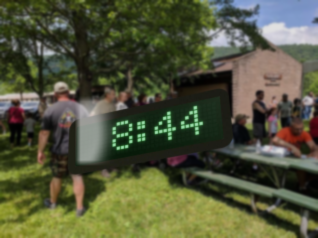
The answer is 8:44
